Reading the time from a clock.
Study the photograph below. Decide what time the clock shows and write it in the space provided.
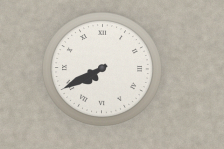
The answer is 7:40
